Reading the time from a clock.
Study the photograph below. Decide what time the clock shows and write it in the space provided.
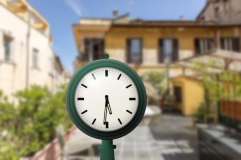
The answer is 5:31
